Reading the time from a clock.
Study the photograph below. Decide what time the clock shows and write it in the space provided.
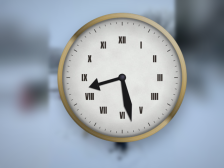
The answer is 8:28
